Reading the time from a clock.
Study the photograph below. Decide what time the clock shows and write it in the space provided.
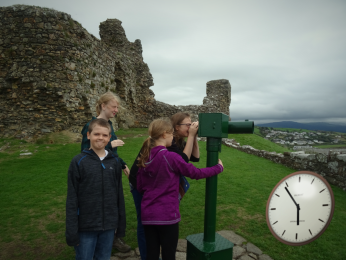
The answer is 5:54
